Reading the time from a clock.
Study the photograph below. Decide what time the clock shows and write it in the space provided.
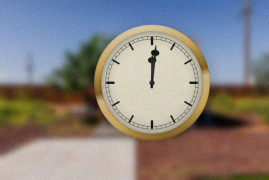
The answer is 12:01
